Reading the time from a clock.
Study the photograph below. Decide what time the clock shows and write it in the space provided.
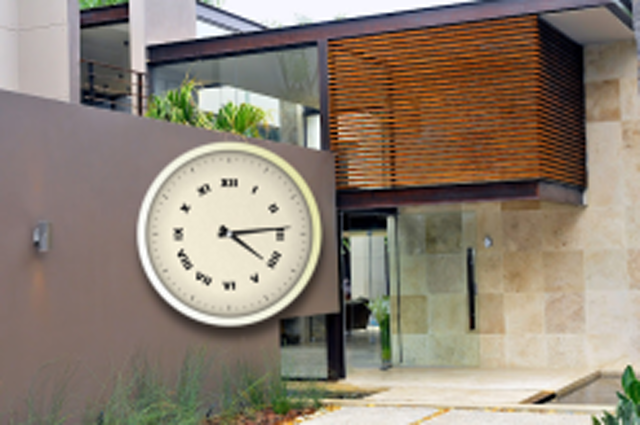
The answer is 4:14
